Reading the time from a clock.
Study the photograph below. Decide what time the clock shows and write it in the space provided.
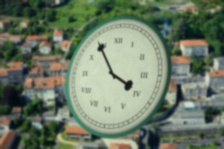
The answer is 3:54
